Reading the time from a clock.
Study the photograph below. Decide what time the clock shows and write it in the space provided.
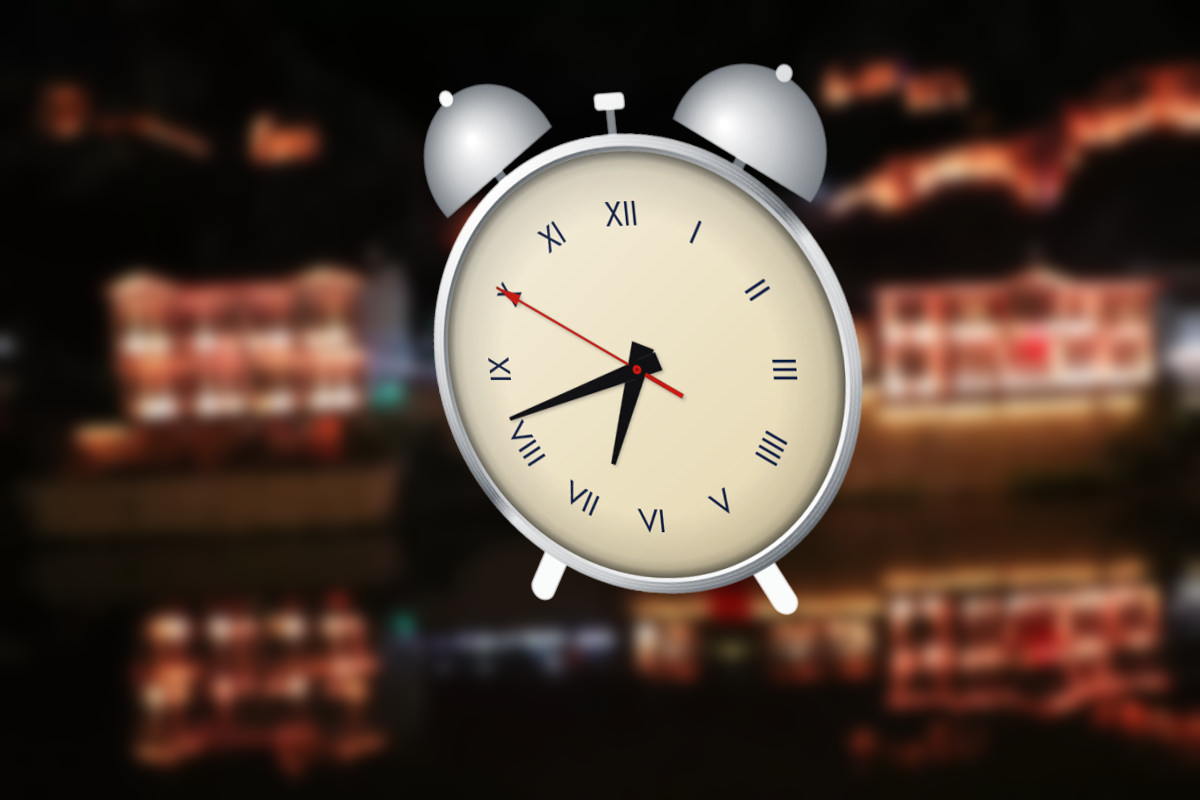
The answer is 6:41:50
